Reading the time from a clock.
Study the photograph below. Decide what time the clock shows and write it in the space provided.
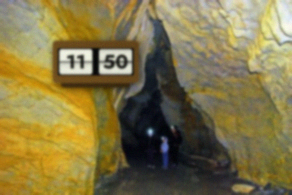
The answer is 11:50
